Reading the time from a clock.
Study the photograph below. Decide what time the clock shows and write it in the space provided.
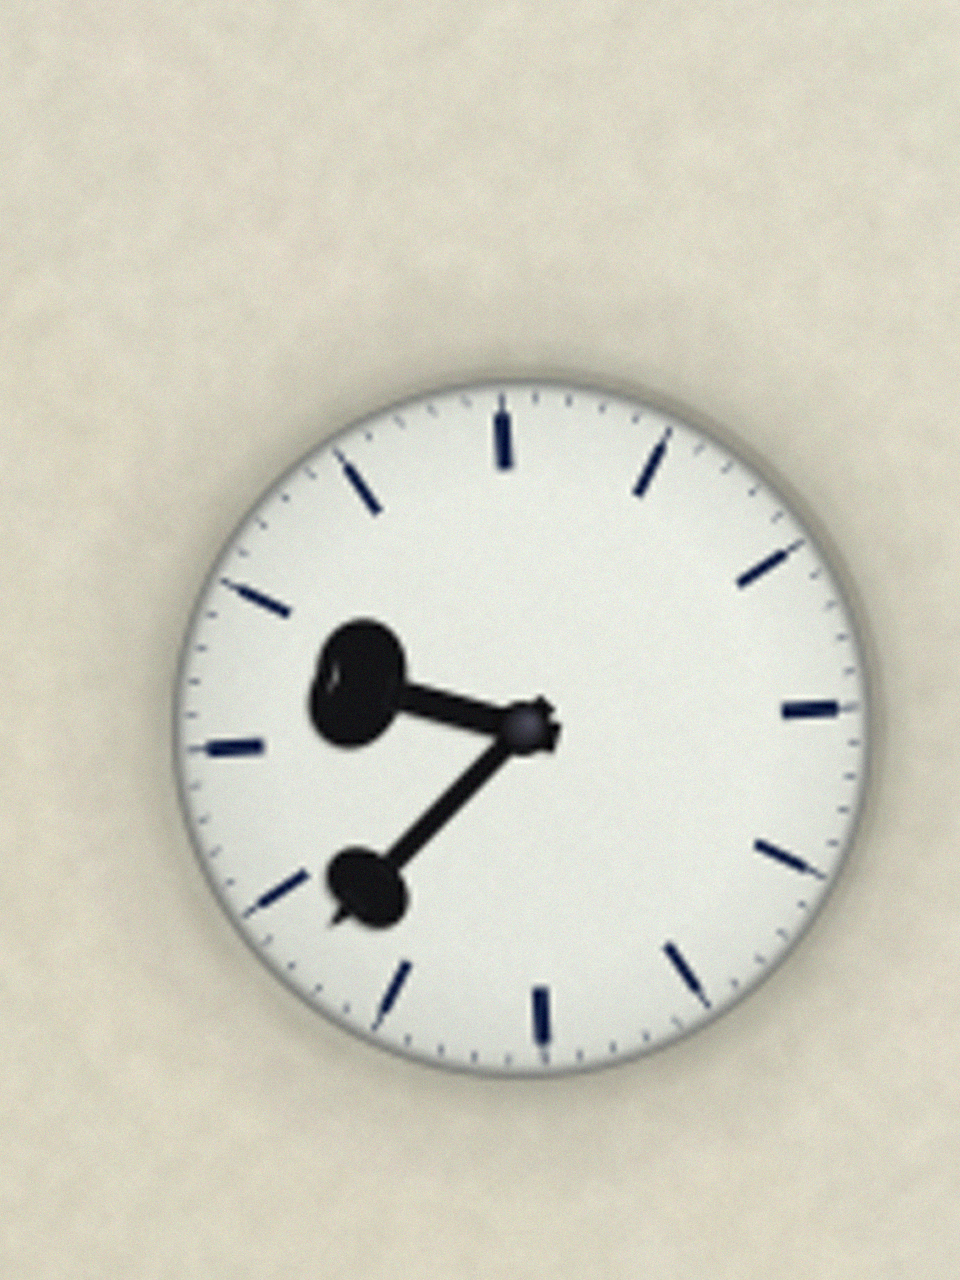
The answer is 9:38
